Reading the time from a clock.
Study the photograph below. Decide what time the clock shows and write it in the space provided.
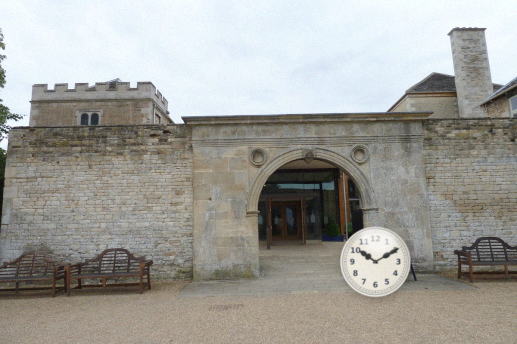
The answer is 10:10
